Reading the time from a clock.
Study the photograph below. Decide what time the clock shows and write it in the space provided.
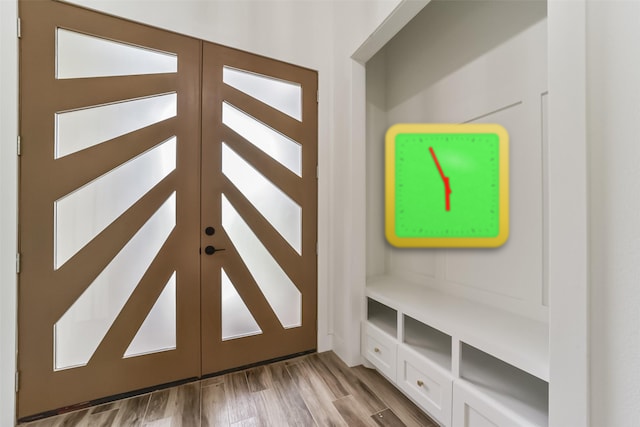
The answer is 5:56
